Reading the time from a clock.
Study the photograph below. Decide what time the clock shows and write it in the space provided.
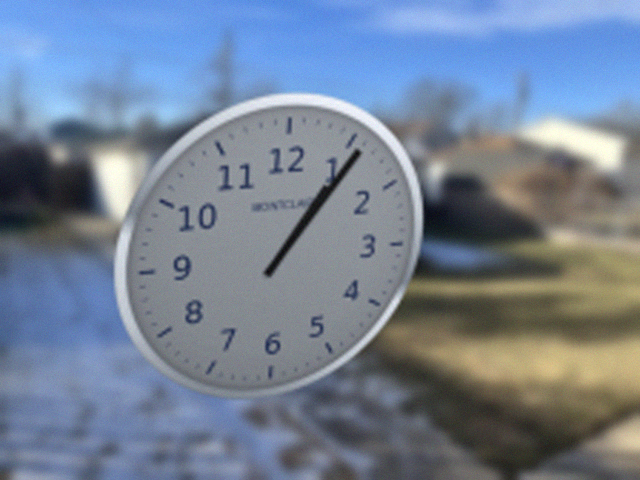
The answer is 1:06
